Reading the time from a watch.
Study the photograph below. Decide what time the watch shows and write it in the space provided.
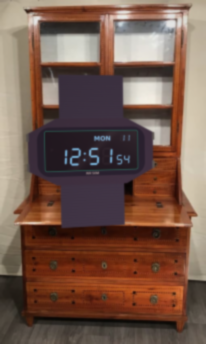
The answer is 12:51
